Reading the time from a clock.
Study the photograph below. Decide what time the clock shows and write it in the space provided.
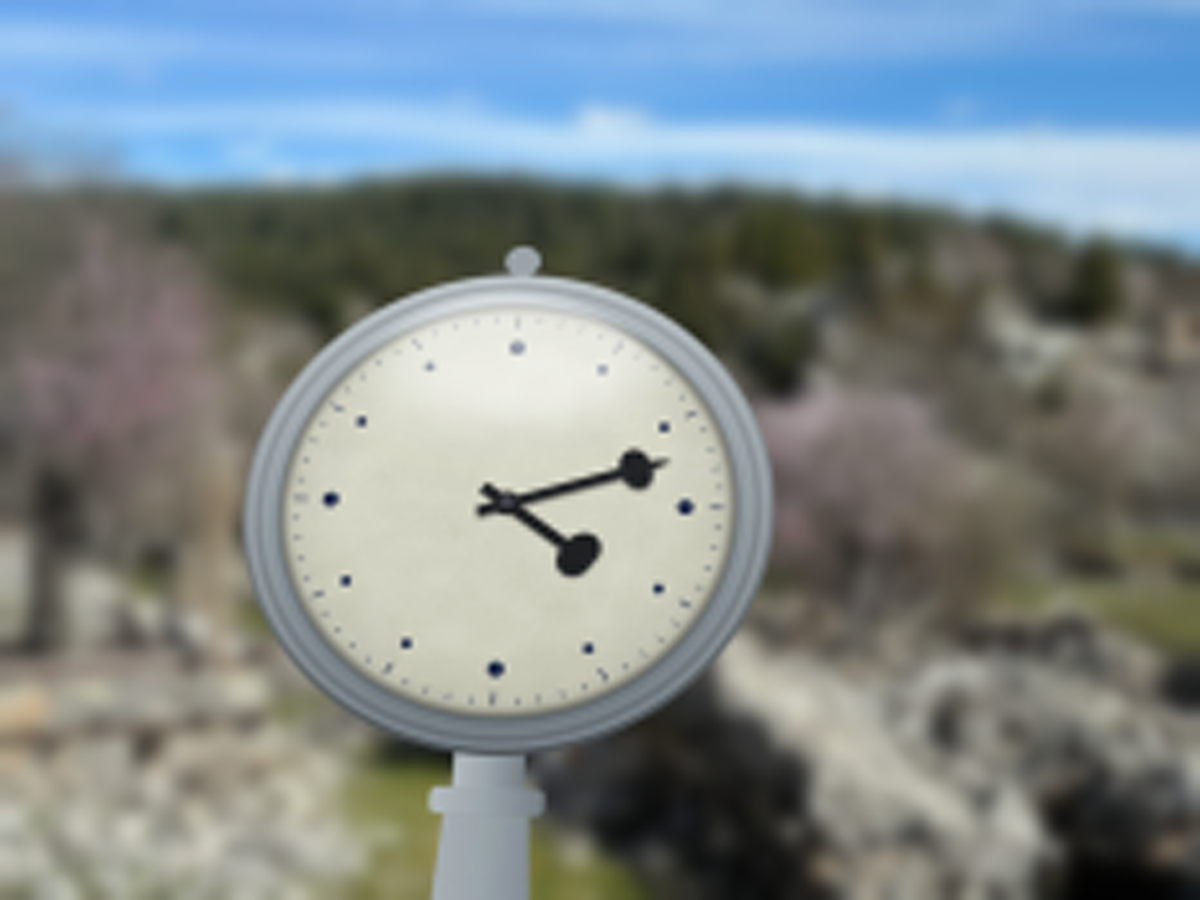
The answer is 4:12
